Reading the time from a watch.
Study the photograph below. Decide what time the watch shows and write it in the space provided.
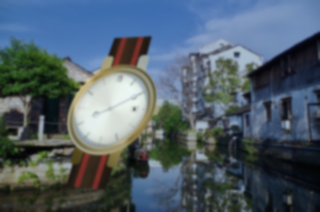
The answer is 8:10
